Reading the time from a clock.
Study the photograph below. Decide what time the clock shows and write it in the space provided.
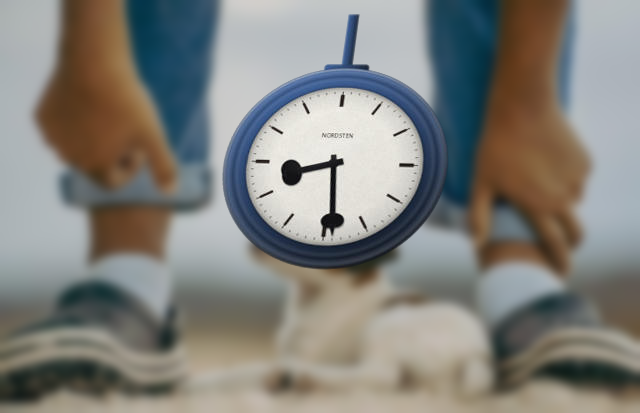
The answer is 8:29
